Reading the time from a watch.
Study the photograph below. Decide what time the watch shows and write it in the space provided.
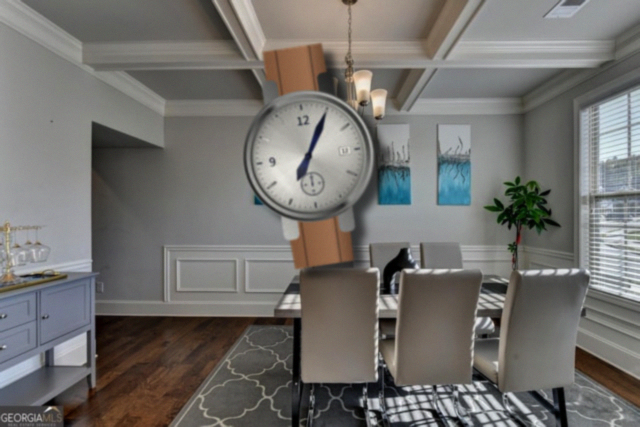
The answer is 7:05
